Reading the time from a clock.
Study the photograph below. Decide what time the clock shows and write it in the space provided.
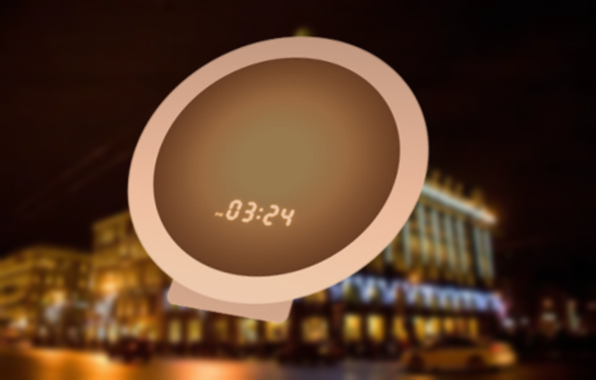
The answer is 3:24
